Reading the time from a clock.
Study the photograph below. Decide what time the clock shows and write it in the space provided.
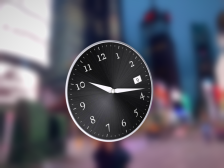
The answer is 10:18
